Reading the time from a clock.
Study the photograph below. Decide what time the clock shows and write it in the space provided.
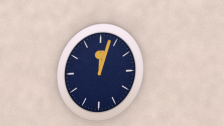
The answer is 12:03
